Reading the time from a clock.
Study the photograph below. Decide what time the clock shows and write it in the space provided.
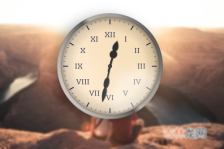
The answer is 12:32
